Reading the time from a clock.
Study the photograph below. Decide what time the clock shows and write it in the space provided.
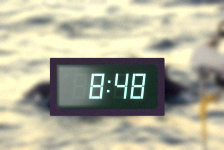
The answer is 8:48
